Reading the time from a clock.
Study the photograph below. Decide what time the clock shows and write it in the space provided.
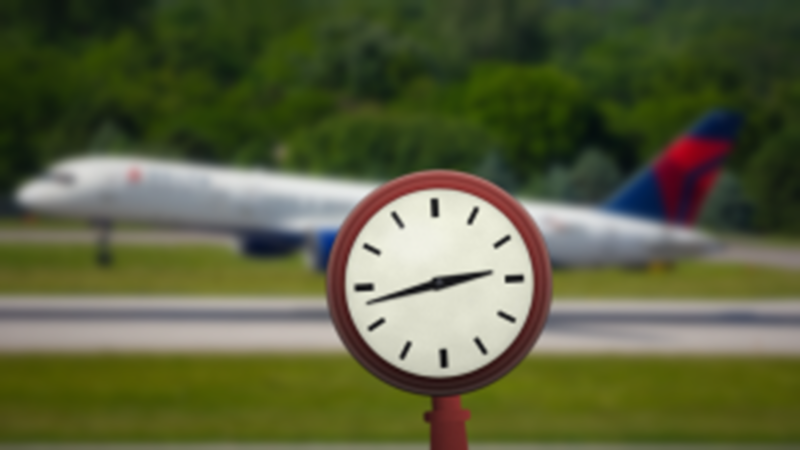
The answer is 2:43
